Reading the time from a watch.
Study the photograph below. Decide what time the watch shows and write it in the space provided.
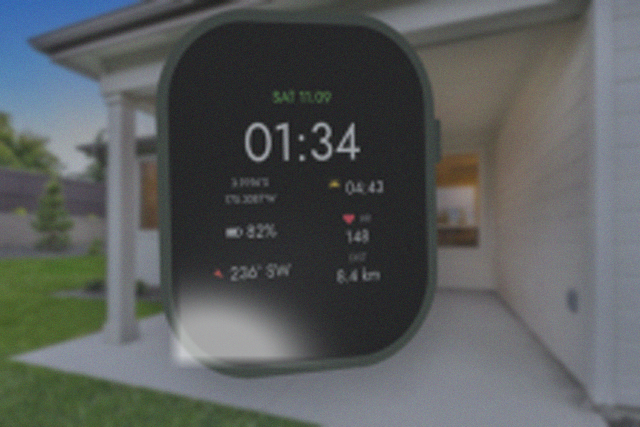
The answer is 1:34
